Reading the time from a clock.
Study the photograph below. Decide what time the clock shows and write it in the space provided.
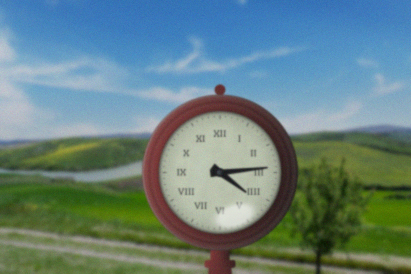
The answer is 4:14
